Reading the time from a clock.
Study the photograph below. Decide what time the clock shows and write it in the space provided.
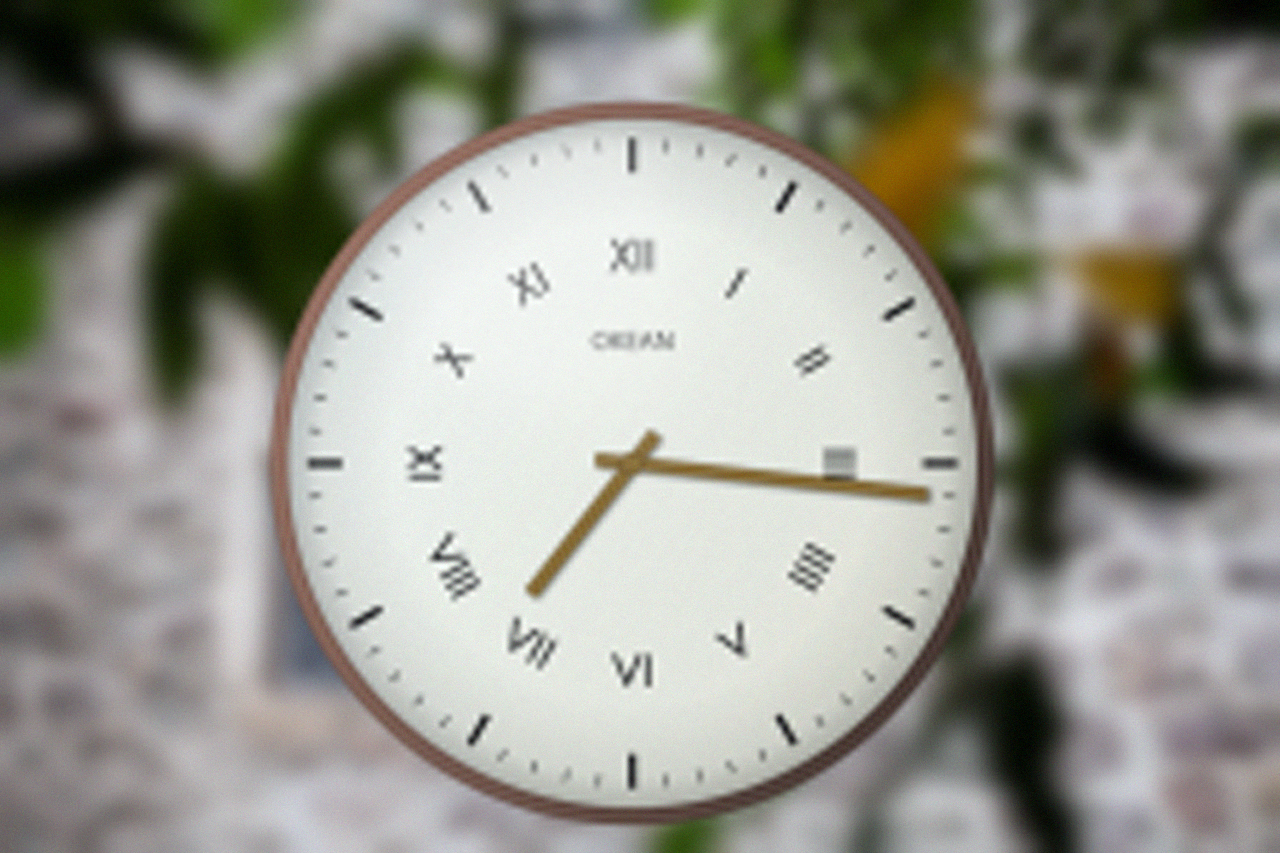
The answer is 7:16
